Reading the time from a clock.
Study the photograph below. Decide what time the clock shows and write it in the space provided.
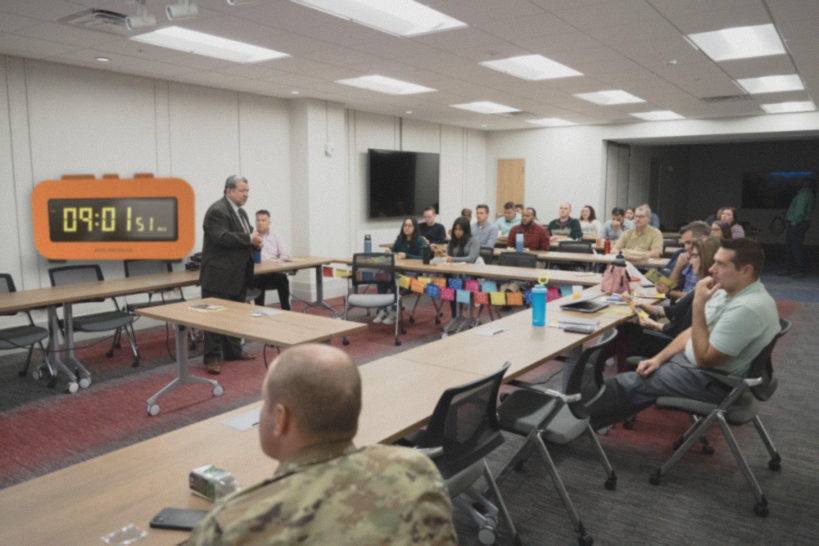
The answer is 9:01:51
